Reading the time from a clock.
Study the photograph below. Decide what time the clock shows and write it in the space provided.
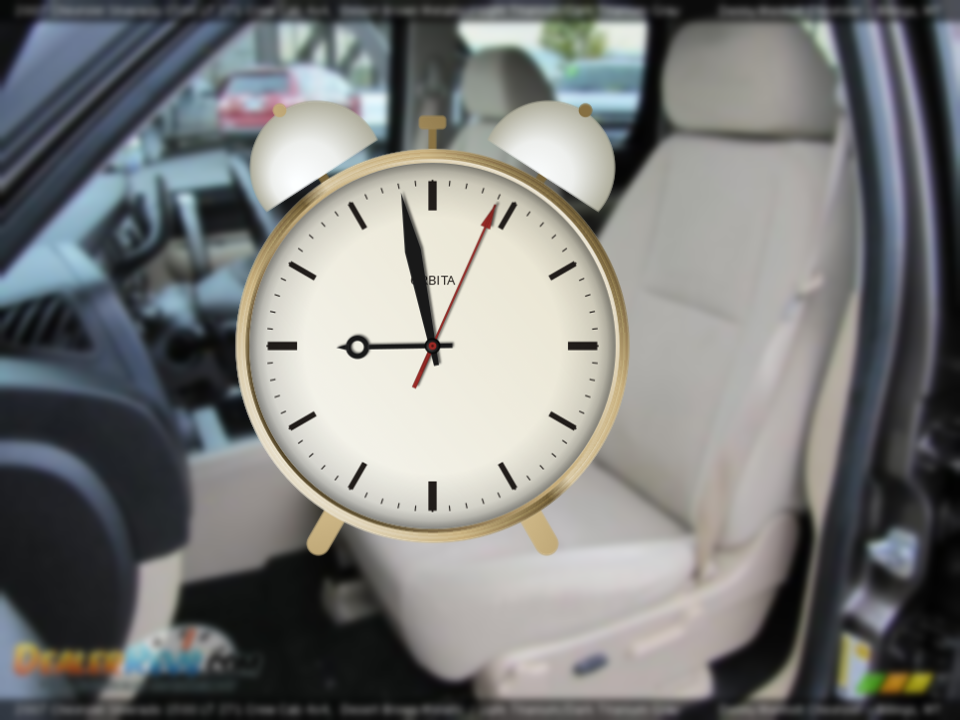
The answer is 8:58:04
